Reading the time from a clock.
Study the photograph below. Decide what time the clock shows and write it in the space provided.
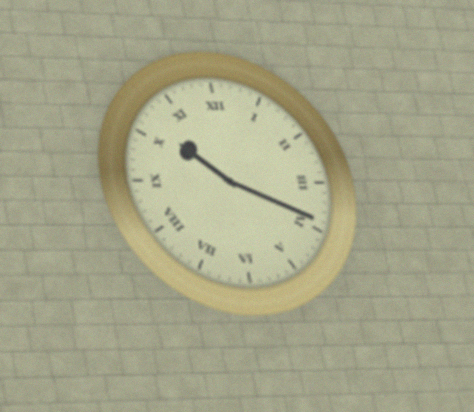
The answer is 10:19
